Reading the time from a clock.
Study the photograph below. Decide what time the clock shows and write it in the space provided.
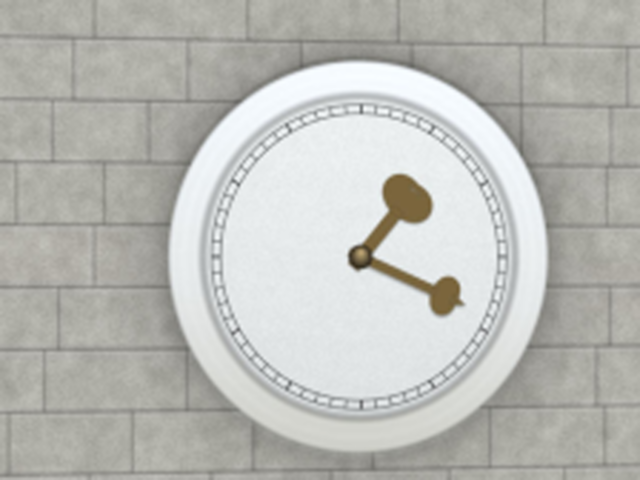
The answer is 1:19
